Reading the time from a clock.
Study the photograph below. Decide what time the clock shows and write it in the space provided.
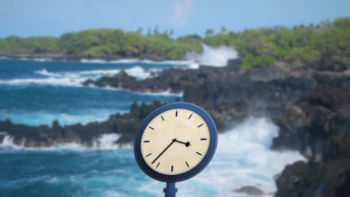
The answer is 3:37
